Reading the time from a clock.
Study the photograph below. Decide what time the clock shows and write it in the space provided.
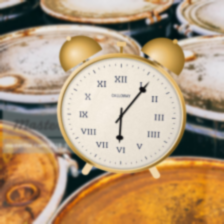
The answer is 6:06
